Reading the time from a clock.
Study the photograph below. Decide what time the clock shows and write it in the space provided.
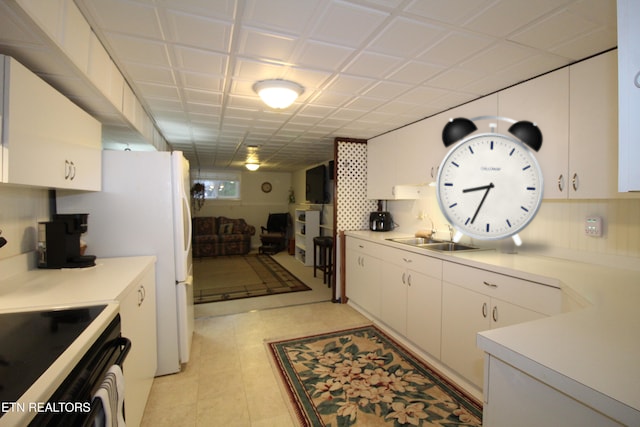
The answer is 8:34
